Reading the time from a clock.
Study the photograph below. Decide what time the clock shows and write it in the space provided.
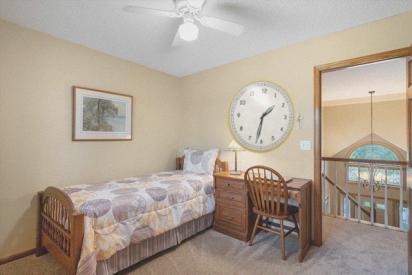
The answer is 1:32
